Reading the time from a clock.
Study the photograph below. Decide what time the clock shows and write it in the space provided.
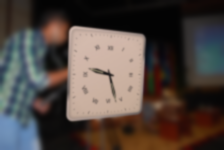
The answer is 9:27
